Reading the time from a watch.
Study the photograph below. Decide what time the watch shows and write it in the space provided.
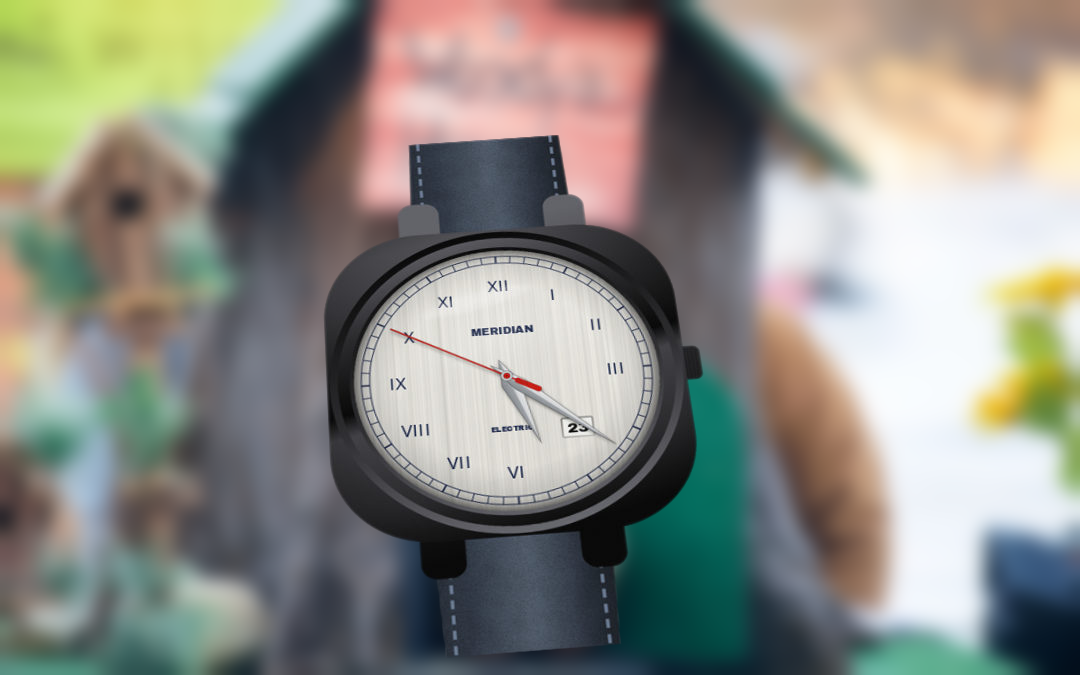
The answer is 5:21:50
